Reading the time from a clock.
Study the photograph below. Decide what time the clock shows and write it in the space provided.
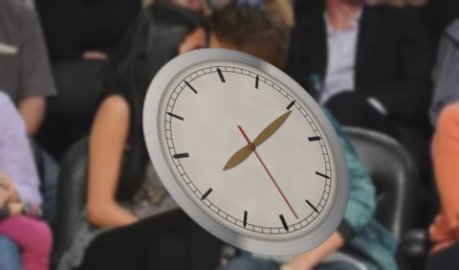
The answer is 8:10:28
